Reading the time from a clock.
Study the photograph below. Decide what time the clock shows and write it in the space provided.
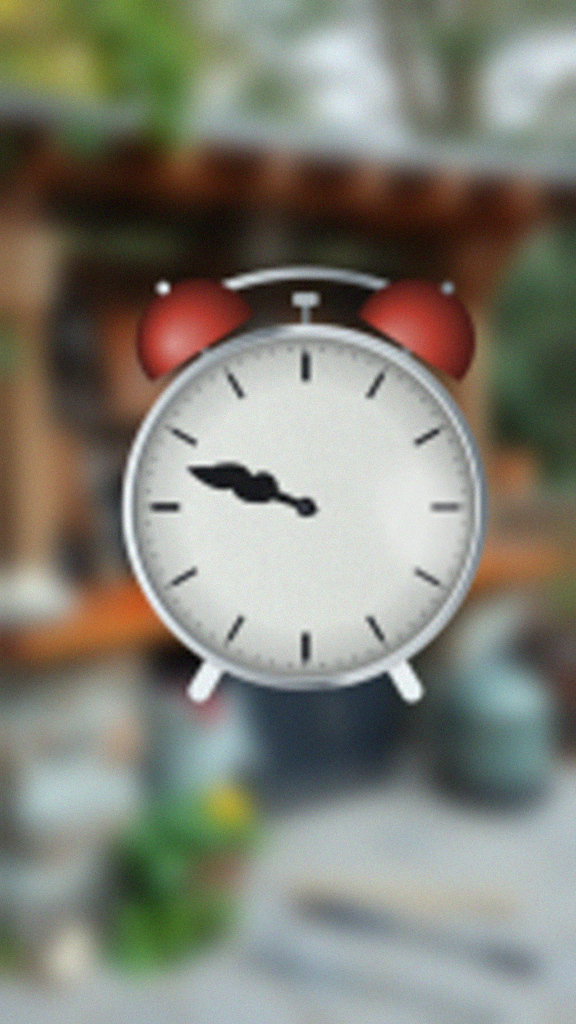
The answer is 9:48
